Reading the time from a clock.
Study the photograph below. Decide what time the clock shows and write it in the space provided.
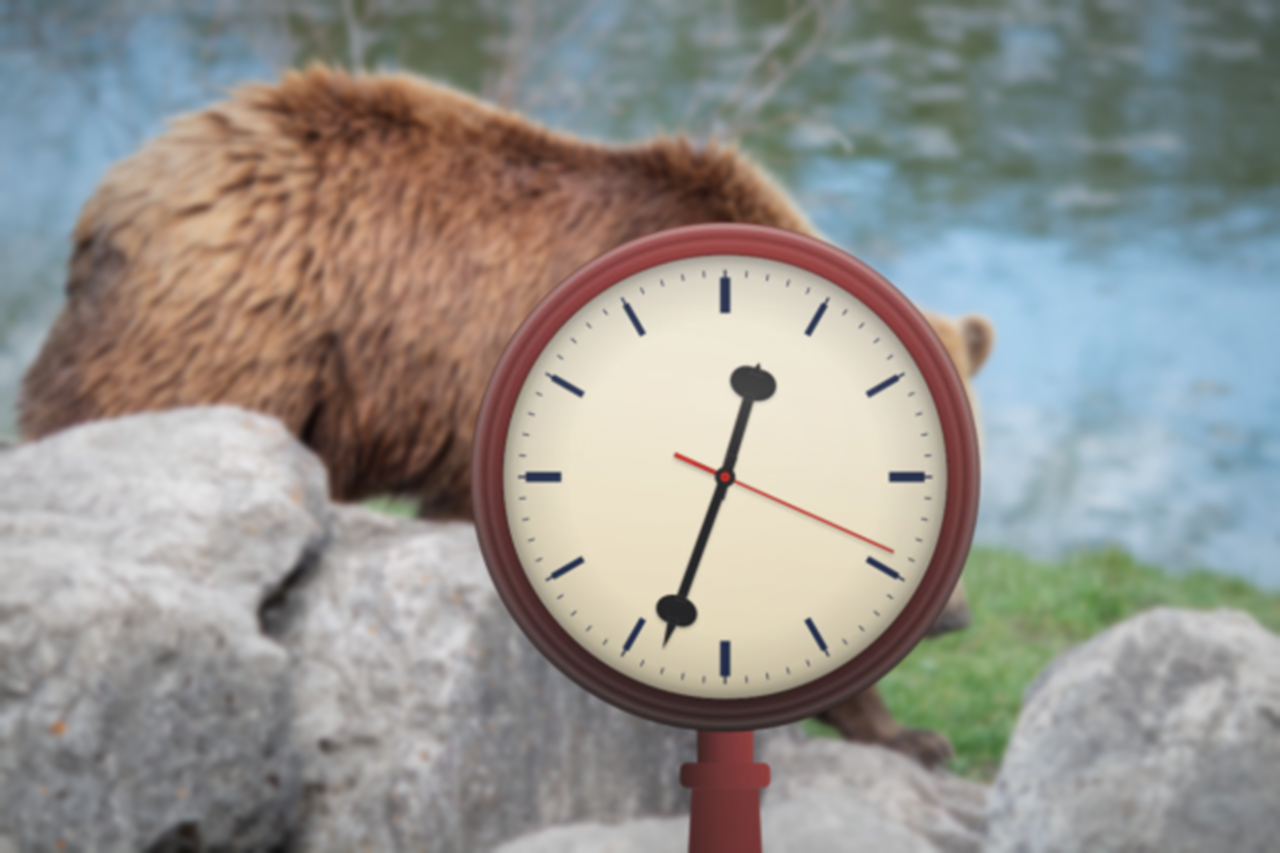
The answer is 12:33:19
